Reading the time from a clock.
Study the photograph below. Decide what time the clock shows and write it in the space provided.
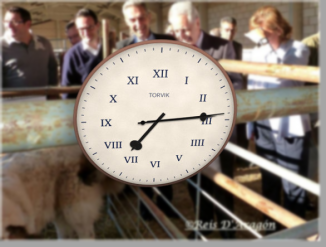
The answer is 7:14:14
